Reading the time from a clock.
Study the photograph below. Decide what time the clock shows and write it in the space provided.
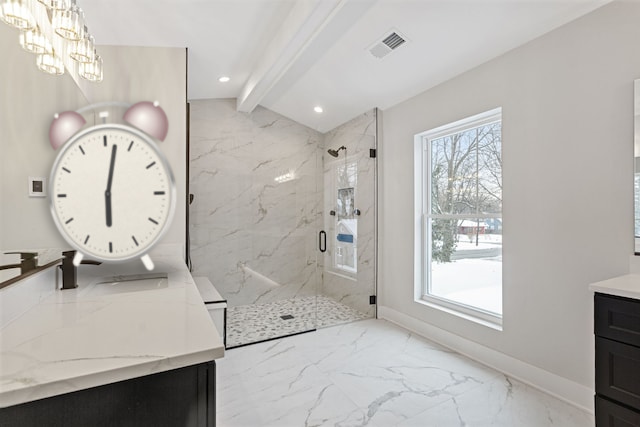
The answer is 6:02
